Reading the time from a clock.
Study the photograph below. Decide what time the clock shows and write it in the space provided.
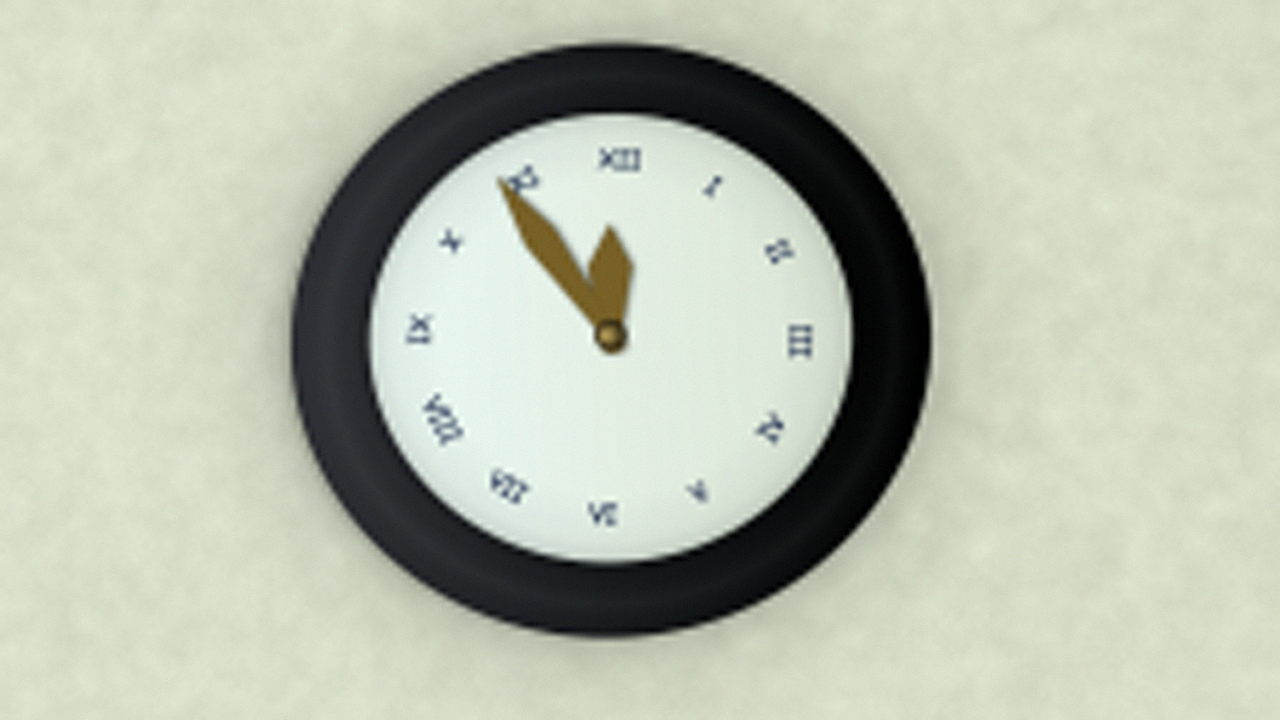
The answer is 11:54
